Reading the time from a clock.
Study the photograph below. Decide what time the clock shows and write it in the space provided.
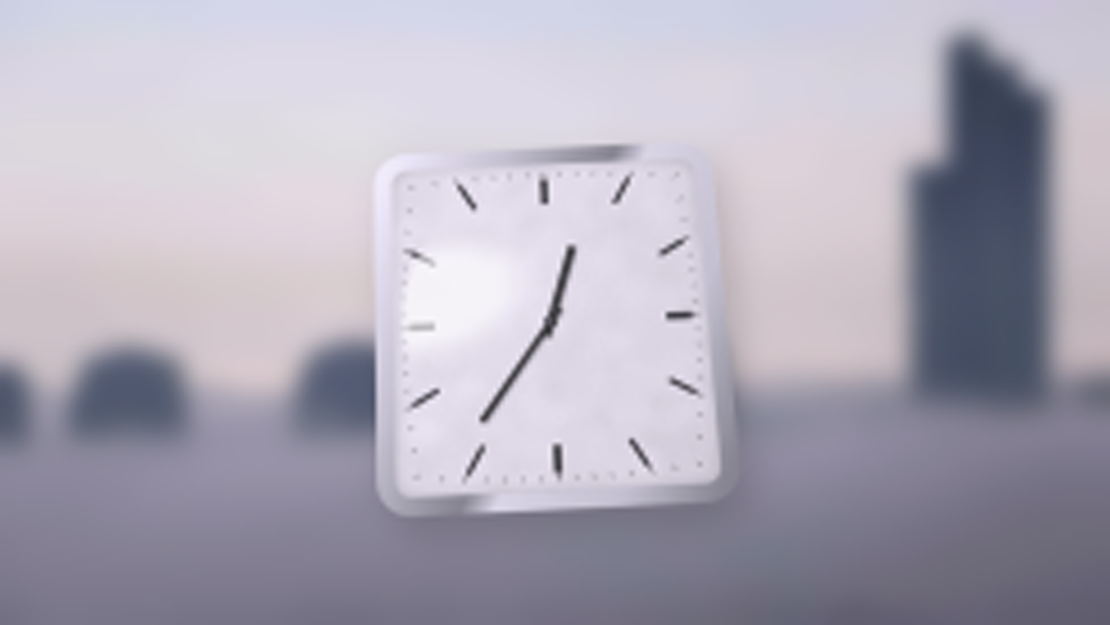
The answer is 12:36
